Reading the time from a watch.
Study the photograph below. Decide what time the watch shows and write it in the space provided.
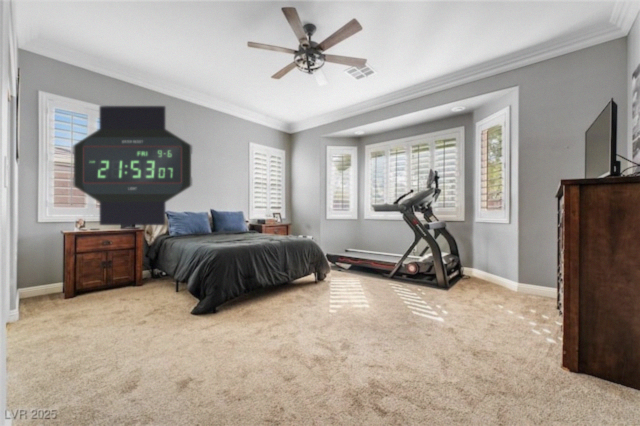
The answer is 21:53:07
